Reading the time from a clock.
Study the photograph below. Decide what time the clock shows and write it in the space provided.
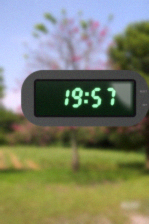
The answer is 19:57
